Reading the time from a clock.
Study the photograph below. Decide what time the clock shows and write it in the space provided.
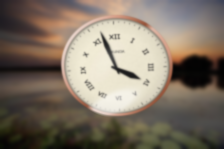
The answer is 3:57
